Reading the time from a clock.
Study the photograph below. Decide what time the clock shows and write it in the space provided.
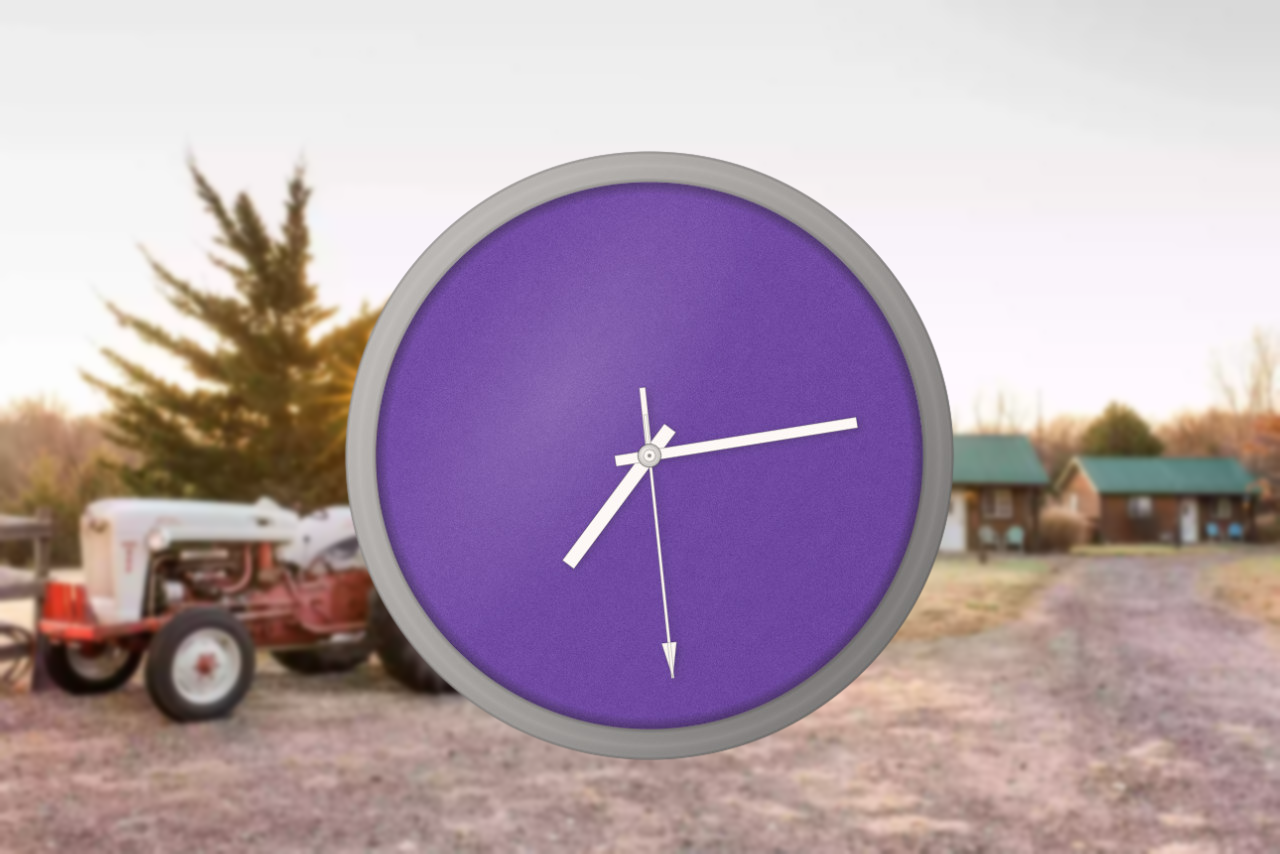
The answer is 7:13:29
